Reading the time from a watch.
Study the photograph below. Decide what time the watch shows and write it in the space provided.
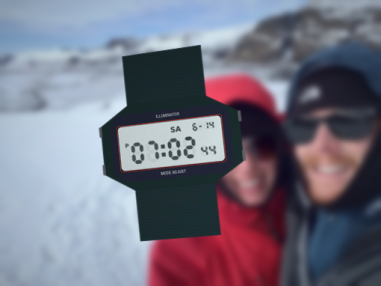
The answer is 7:02:44
